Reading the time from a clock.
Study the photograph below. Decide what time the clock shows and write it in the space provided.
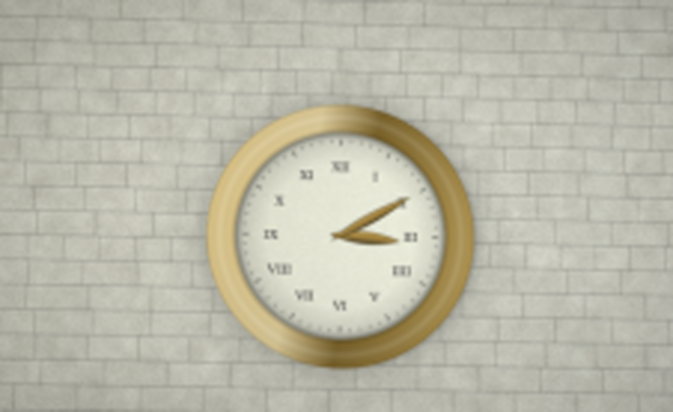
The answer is 3:10
